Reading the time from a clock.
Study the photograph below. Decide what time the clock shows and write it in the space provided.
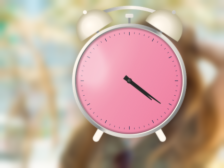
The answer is 4:21
